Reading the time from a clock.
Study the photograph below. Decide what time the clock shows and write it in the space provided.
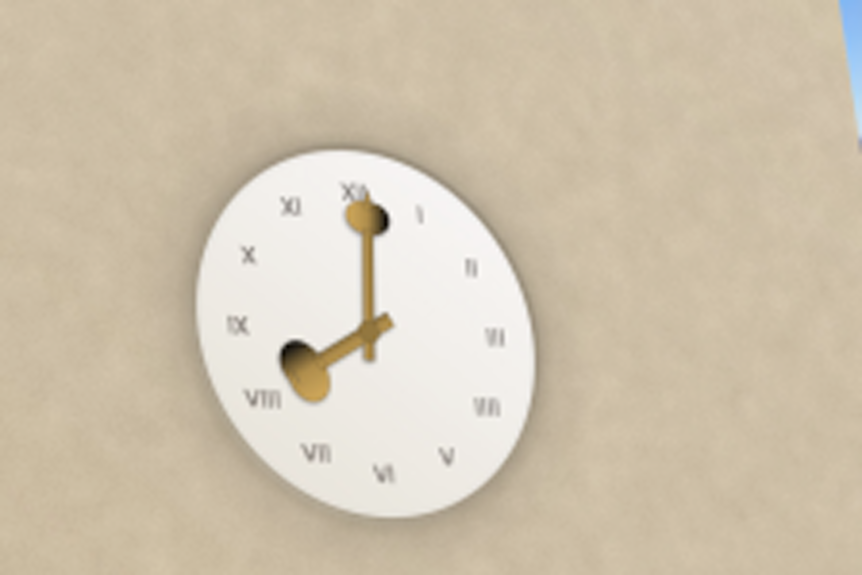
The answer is 8:01
